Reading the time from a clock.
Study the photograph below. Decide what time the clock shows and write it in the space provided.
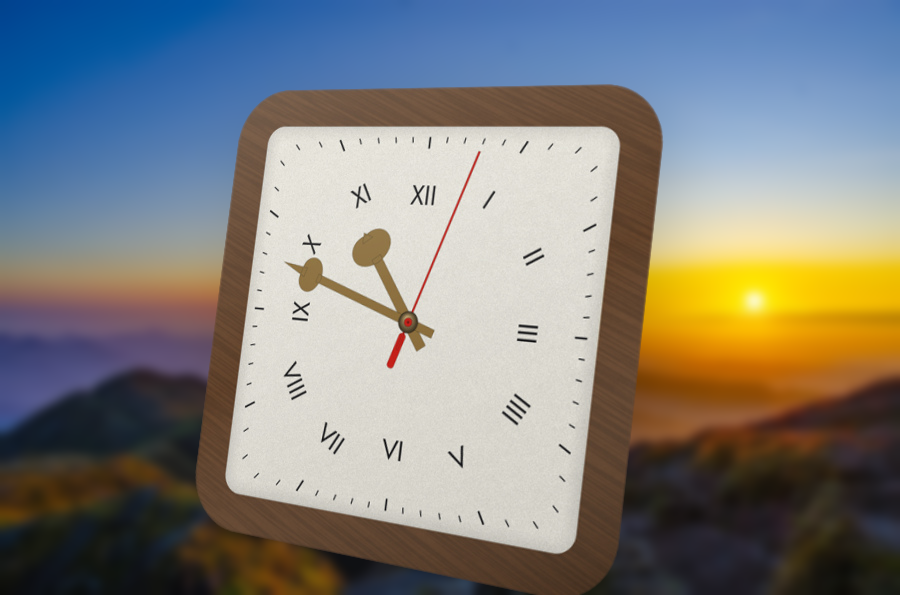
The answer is 10:48:03
